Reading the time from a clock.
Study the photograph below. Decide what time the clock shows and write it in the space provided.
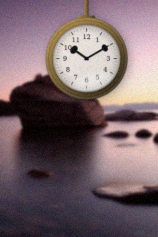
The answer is 10:10
